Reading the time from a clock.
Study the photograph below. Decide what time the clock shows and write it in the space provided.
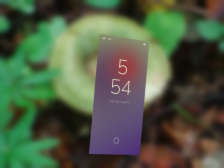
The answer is 5:54
